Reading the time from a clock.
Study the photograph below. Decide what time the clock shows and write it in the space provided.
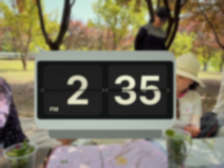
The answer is 2:35
